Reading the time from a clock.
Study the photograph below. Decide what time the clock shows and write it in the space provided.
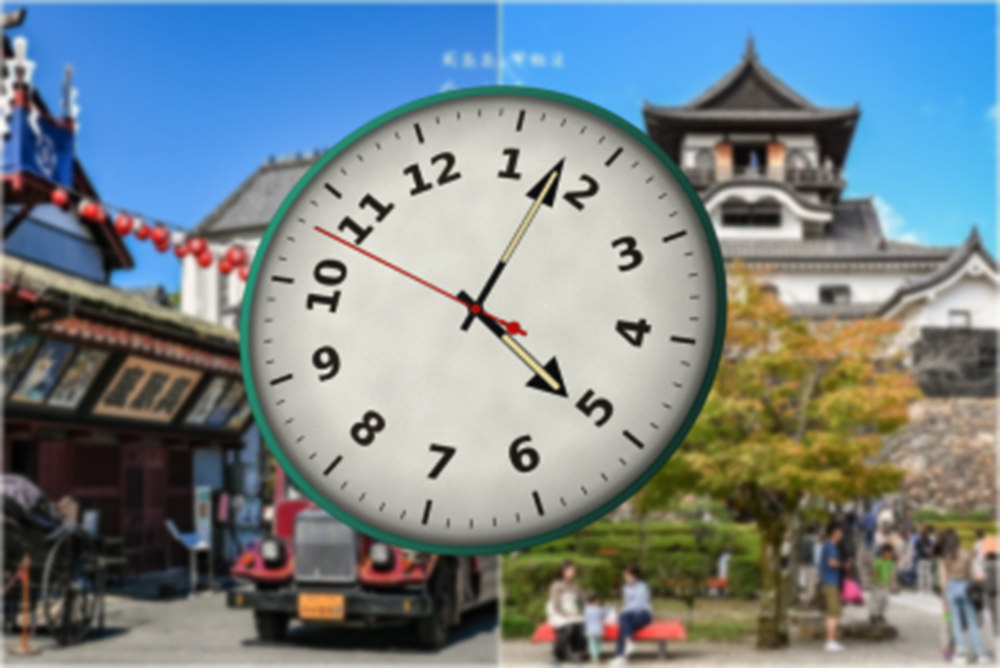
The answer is 5:07:53
